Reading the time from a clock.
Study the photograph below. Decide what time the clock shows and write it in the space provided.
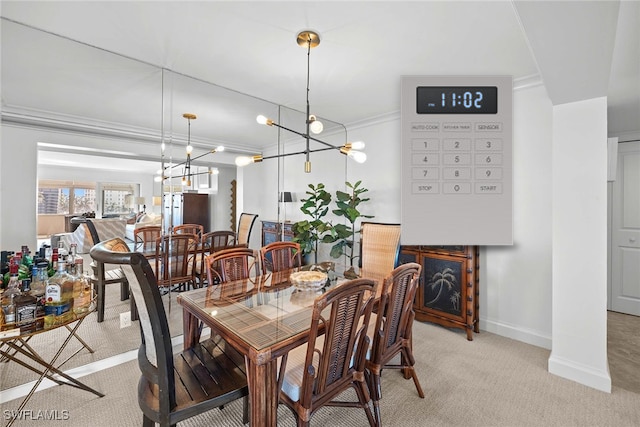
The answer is 11:02
